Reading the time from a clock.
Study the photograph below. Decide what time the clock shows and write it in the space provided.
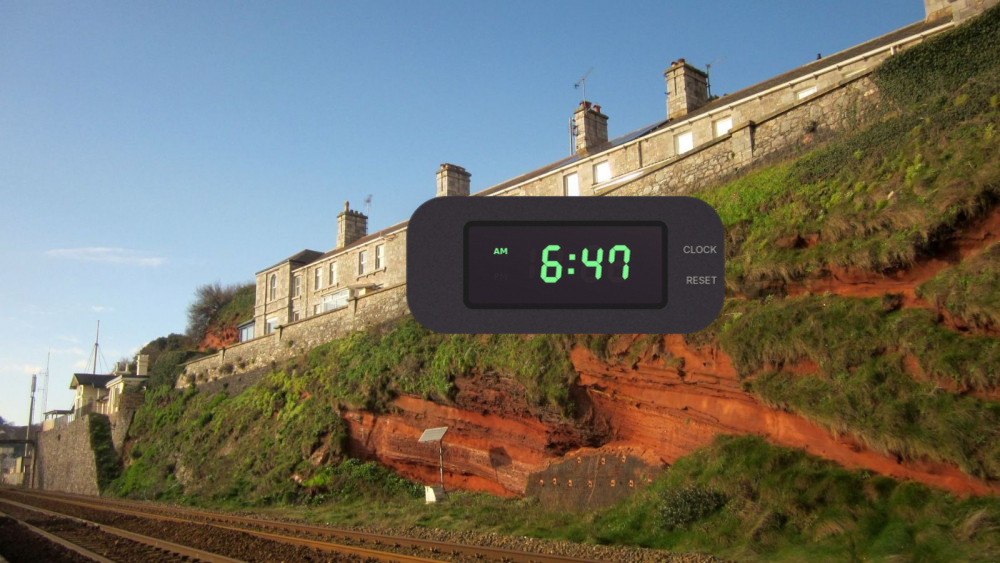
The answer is 6:47
